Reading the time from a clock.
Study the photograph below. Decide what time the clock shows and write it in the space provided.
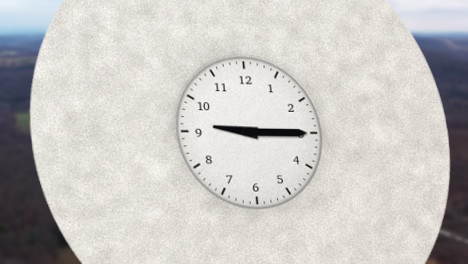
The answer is 9:15
